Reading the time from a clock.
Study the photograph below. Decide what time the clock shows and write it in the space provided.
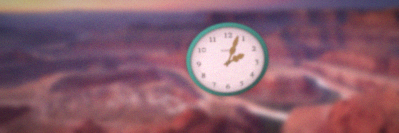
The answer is 2:03
